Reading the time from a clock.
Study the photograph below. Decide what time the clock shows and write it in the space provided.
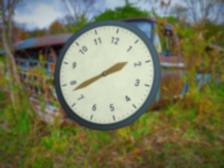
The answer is 1:38
